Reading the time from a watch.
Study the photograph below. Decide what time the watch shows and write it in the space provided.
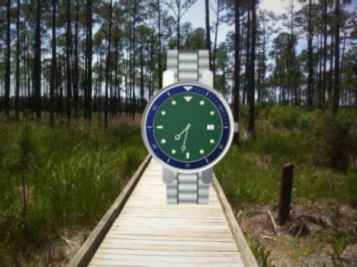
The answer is 7:32
